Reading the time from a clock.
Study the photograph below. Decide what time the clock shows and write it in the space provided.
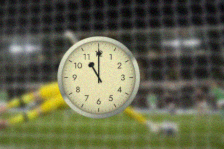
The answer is 11:00
